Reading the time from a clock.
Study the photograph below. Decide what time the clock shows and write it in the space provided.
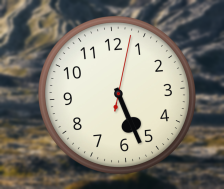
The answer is 5:27:03
